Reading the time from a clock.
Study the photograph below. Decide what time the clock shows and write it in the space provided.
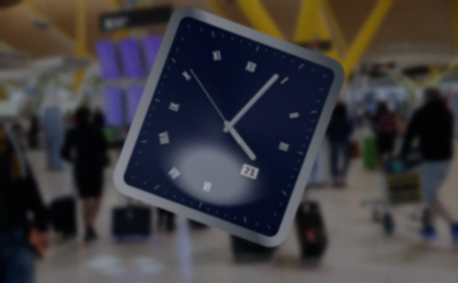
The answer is 4:03:51
